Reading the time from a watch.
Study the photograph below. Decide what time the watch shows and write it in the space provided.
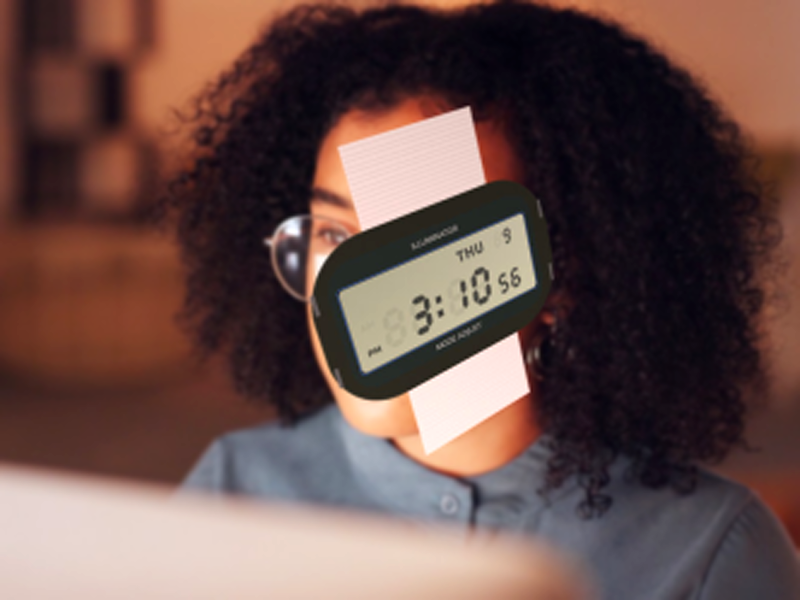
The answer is 3:10:56
